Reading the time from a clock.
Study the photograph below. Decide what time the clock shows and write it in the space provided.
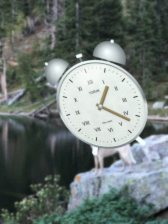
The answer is 1:22
